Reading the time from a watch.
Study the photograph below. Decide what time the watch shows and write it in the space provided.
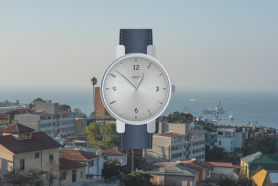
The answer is 12:52
